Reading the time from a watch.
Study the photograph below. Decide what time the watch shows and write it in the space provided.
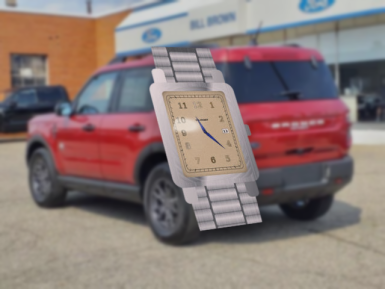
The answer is 11:23
